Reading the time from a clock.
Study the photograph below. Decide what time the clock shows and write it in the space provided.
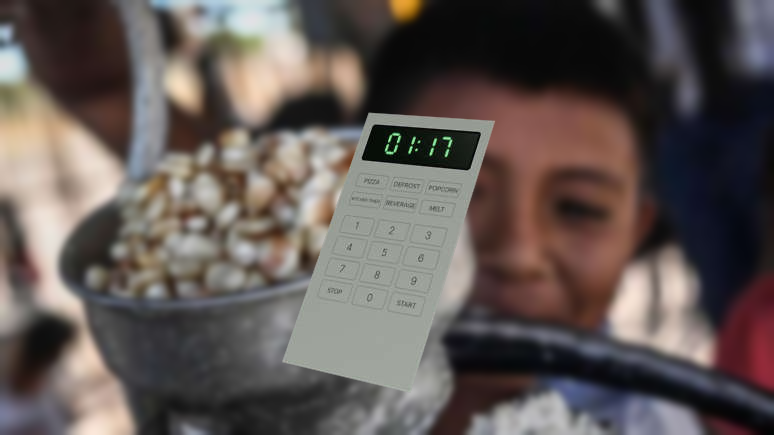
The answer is 1:17
